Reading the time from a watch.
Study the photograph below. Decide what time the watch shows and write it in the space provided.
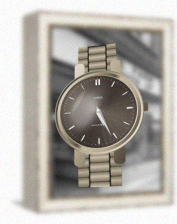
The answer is 5:26
